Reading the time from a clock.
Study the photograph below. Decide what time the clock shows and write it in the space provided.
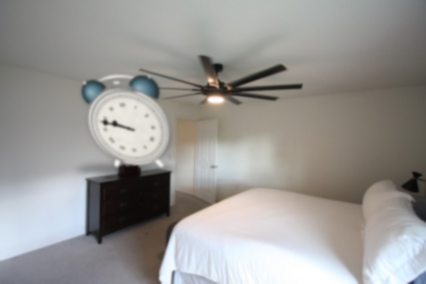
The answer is 9:48
